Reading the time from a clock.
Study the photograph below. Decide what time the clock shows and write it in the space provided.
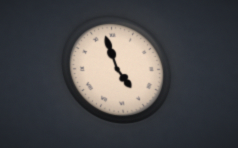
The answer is 4:58
